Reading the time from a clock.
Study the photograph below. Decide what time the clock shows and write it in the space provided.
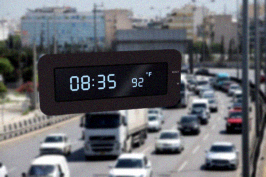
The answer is 8:35
